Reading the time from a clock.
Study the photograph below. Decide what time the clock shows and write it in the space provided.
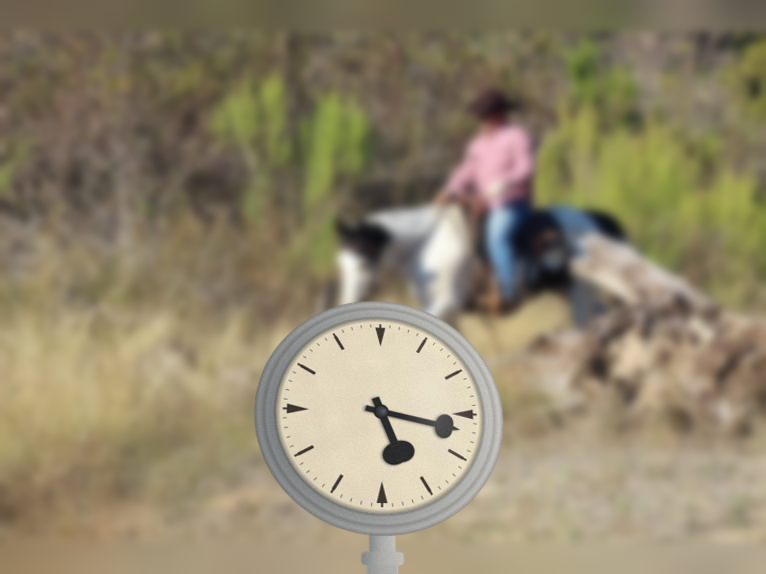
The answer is 5:17
